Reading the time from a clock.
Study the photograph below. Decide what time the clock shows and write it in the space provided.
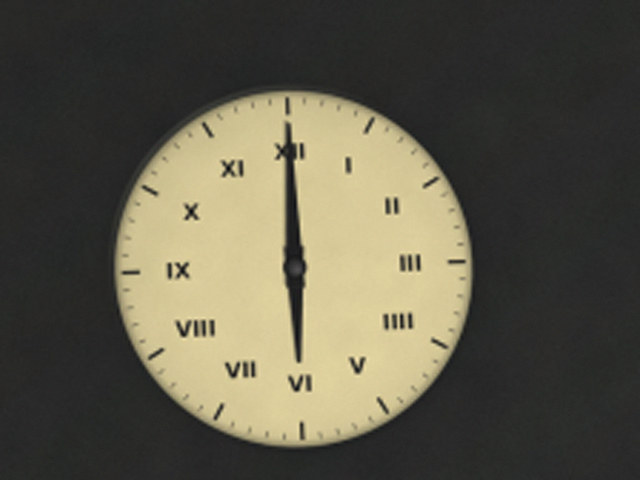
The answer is 6:00
